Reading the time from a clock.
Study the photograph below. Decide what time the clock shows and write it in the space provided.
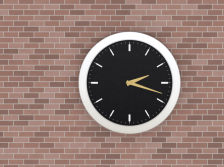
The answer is 2:18
